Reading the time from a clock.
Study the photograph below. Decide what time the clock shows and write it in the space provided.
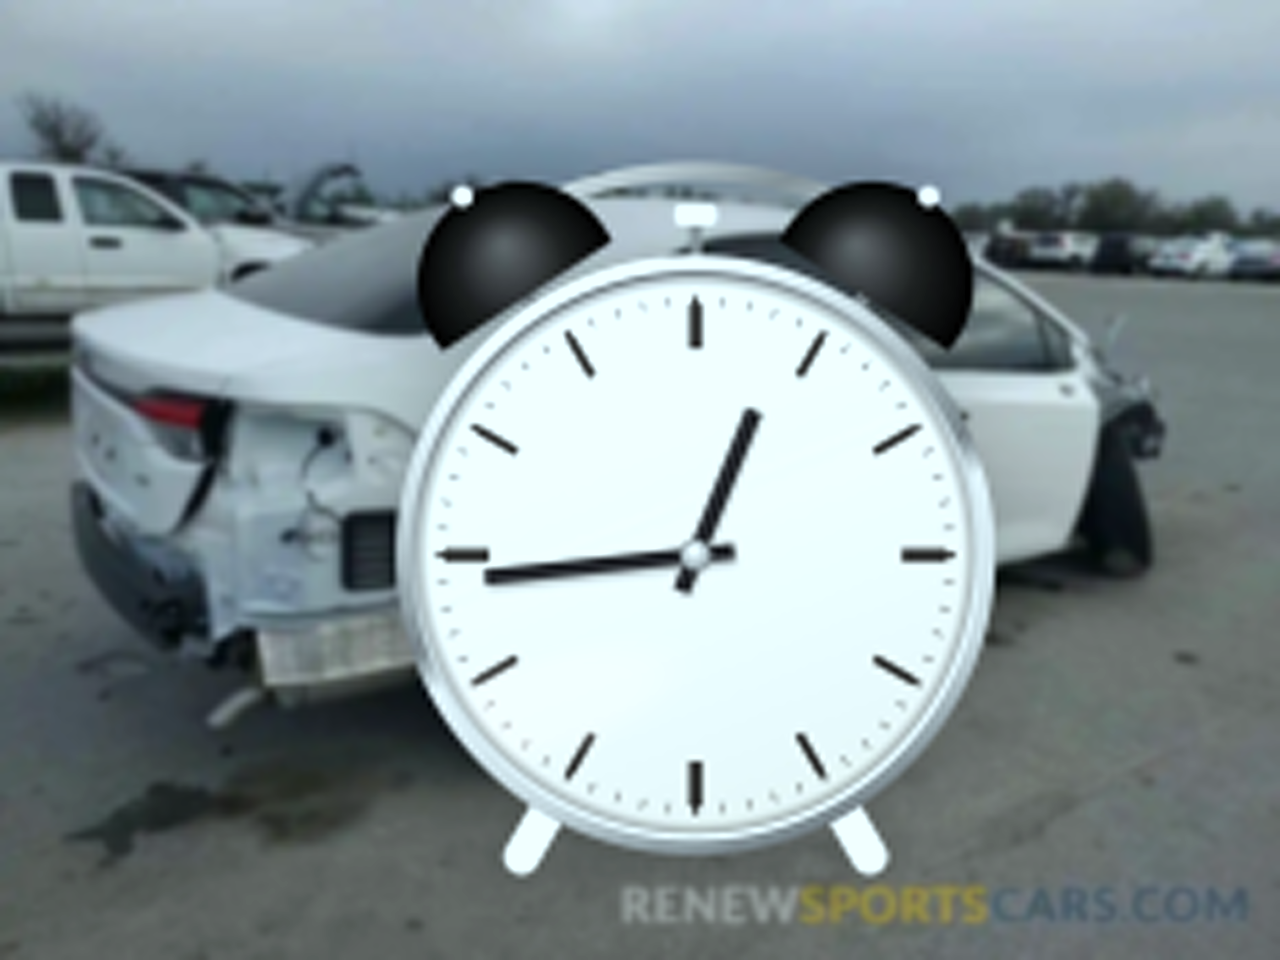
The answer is 12:44
